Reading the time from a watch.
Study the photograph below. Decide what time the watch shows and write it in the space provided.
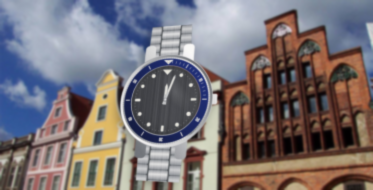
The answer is 12:03
